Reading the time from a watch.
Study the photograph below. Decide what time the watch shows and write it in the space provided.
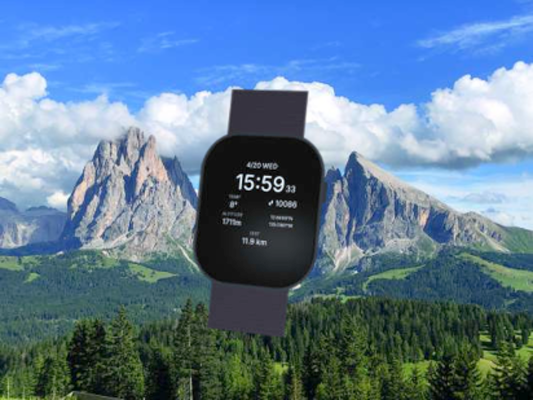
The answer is 15:59
